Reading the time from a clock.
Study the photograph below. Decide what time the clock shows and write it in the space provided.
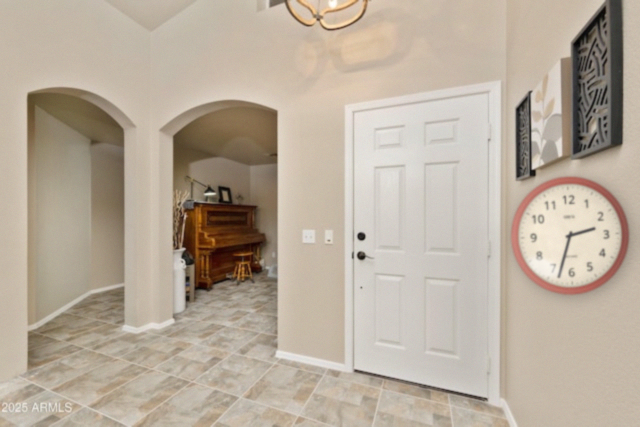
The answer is 2:33
